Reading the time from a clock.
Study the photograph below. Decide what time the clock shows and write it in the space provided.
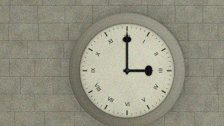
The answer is 3:00
